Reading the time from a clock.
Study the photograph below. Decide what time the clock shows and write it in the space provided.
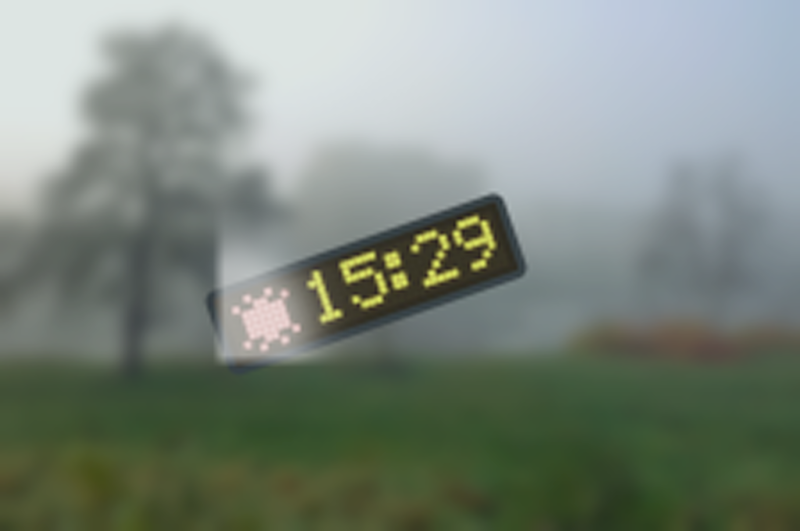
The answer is 15:29
